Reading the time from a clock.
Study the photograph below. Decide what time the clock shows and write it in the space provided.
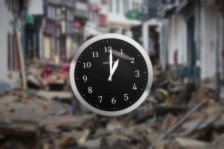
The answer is 1:01
